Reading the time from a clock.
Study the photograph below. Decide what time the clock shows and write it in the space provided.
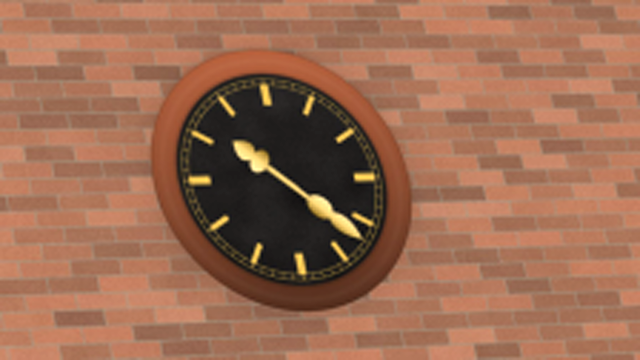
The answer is 10:22
